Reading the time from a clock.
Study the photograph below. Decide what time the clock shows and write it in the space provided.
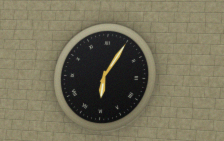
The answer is 6:05
